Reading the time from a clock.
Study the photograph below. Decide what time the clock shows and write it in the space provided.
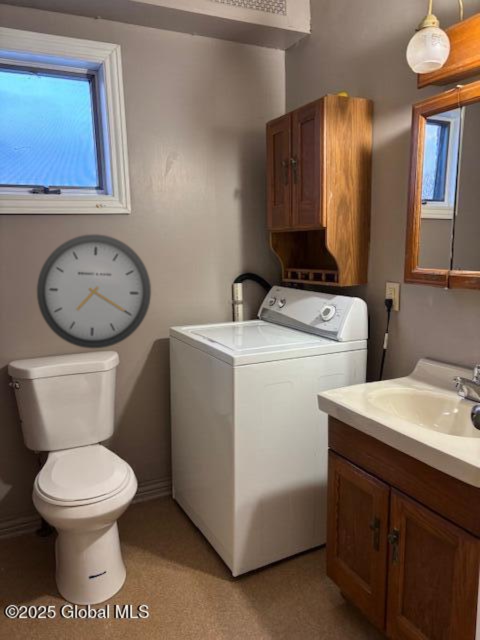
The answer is 7:20
